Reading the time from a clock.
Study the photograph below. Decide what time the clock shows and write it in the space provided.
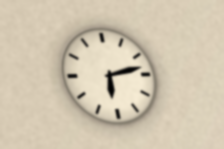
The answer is 6:13
